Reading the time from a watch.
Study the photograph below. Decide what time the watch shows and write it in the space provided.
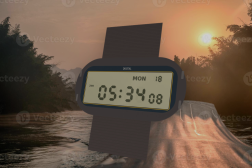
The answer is 5:34:08
